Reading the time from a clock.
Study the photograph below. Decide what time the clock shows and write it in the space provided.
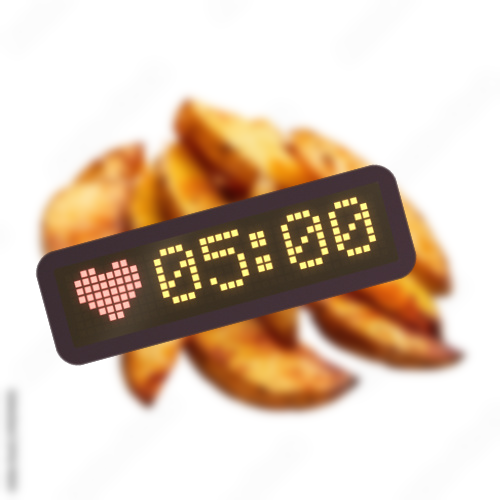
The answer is 5:00
